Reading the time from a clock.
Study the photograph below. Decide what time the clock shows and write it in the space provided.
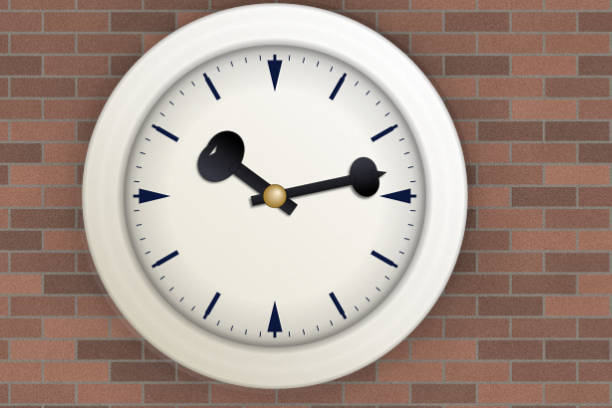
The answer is 10:13
